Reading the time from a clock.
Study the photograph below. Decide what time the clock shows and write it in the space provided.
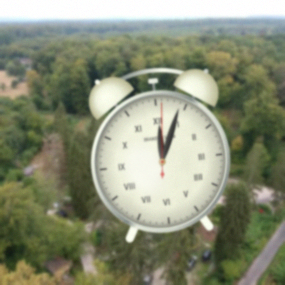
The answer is 12:04:01
